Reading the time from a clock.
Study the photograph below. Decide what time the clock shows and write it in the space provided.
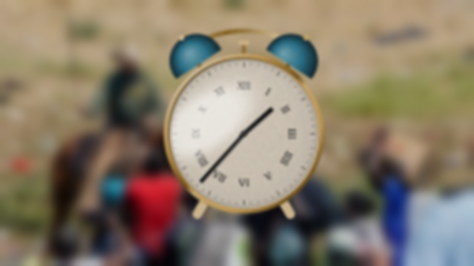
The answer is 1:37
